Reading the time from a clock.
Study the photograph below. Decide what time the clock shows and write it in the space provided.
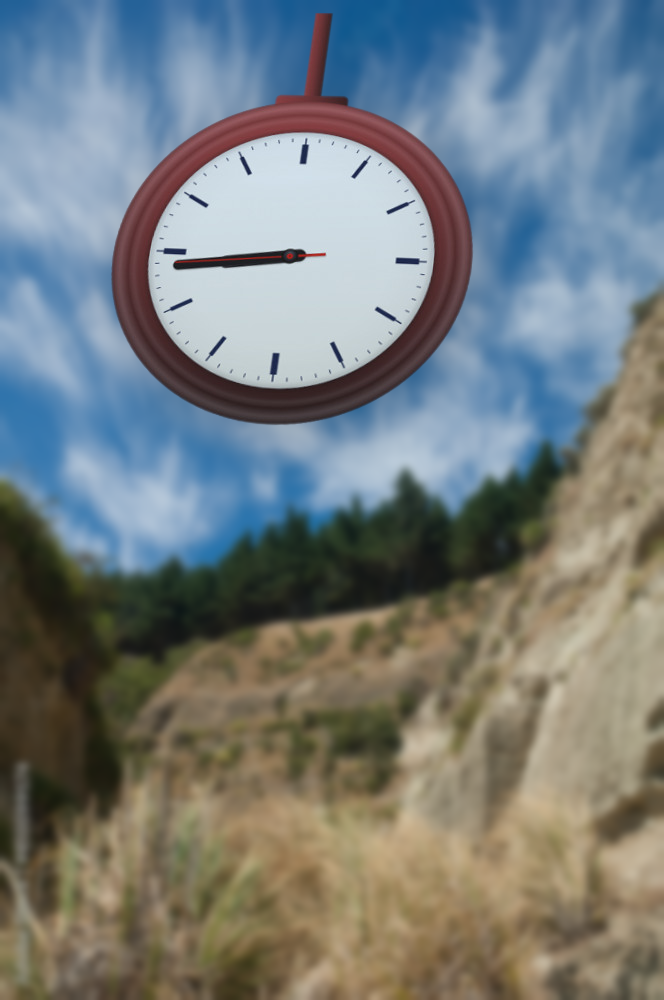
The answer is 8:43:44
